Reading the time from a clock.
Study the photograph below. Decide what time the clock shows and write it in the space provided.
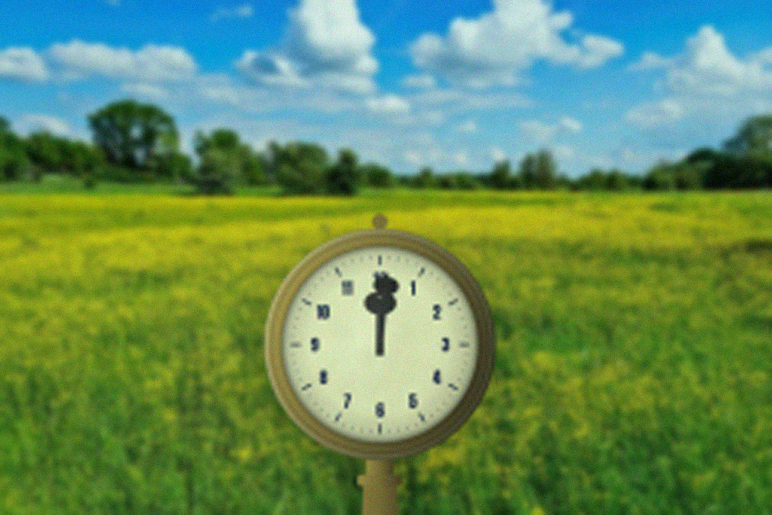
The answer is 12:01
